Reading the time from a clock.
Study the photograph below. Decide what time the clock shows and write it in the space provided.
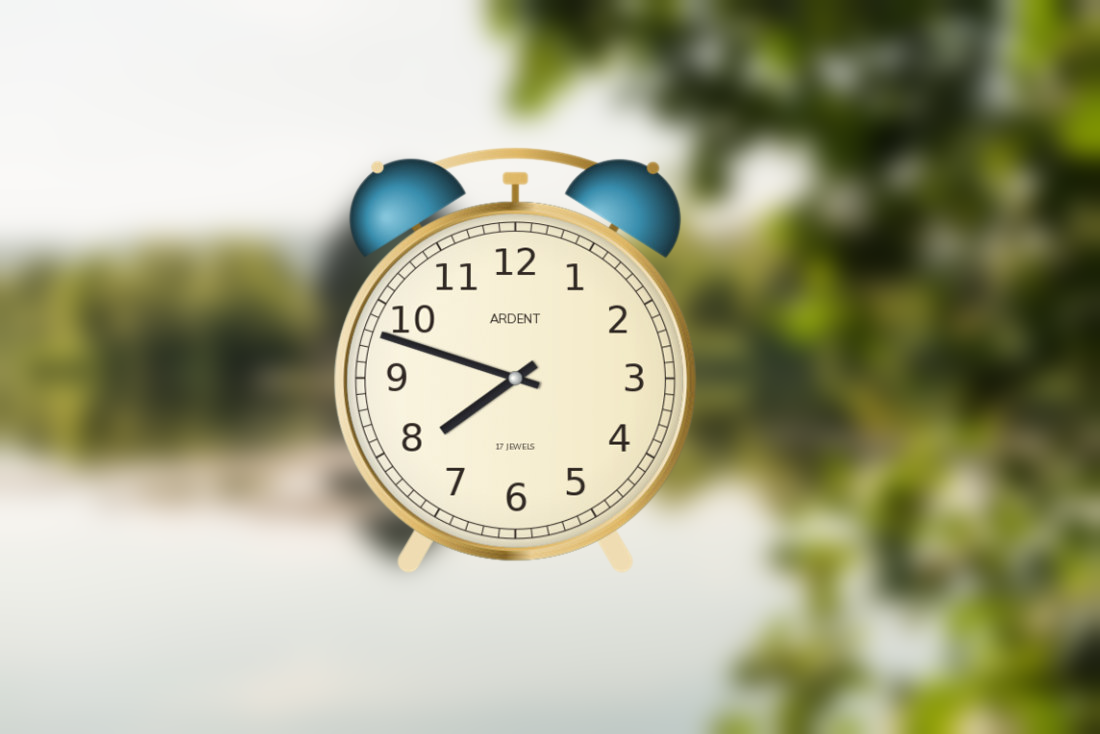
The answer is 7:48
